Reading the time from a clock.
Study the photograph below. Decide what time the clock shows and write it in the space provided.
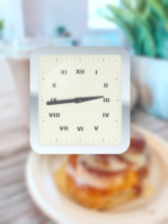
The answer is 2:44
